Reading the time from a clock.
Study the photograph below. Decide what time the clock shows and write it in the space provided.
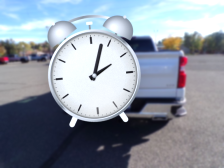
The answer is 2:03
